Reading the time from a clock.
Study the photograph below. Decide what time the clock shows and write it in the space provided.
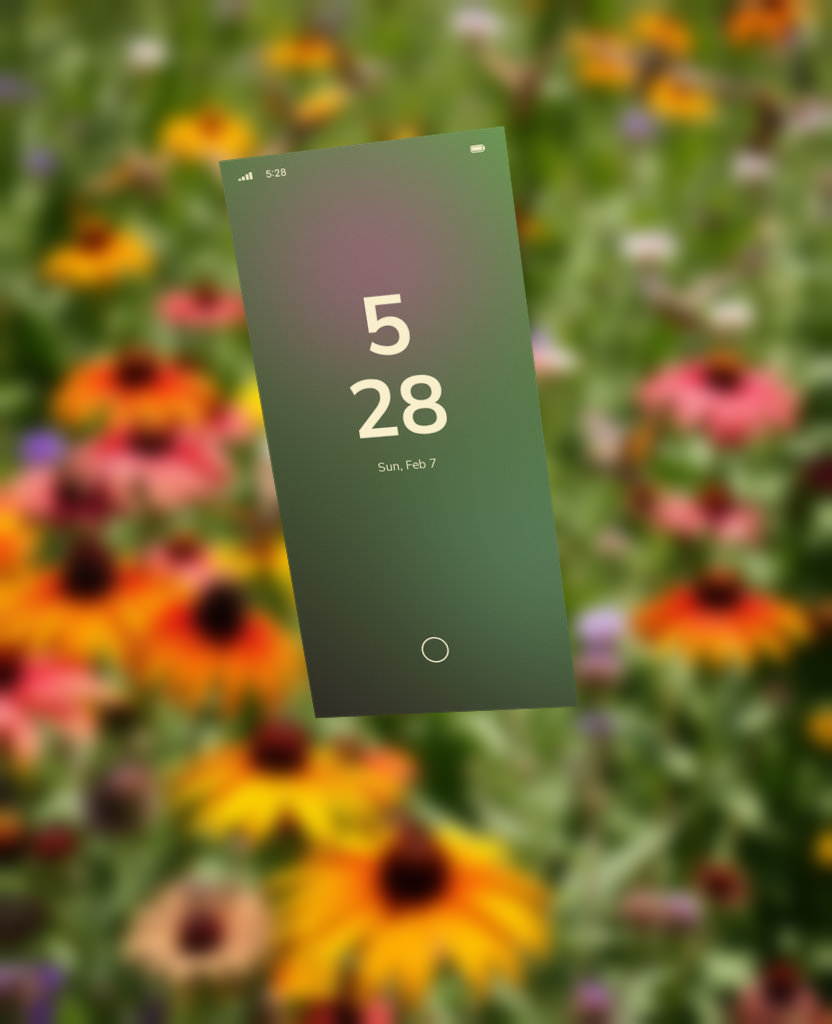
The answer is 5:28
